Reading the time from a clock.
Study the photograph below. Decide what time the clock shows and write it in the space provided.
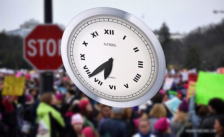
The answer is 6:38
